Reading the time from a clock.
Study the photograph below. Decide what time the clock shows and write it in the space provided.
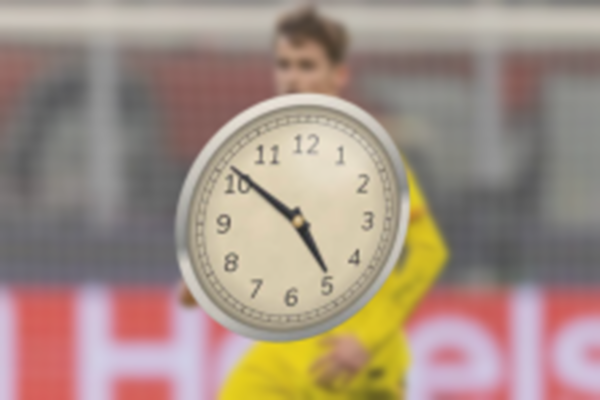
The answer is 4:51
